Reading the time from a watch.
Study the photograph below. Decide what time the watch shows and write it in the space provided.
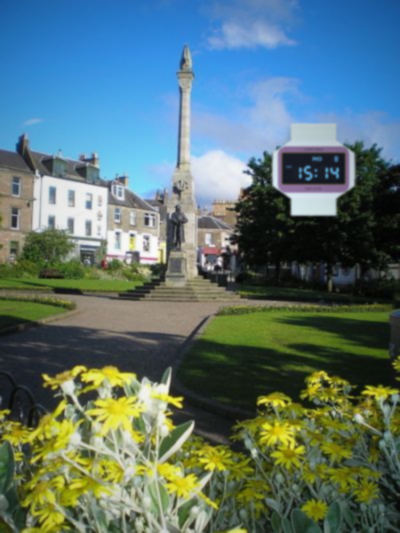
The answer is 15:14
